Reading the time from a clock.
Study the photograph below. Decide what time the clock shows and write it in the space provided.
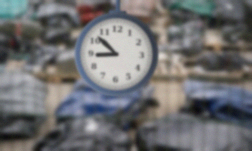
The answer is 8:52
